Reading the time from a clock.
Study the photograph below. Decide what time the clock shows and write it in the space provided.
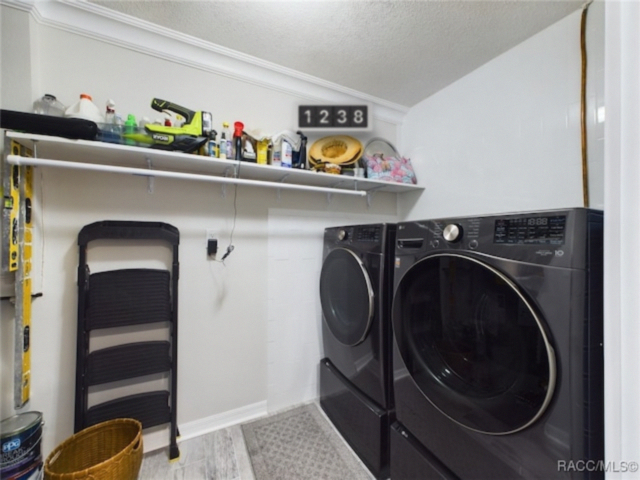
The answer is 12:38
